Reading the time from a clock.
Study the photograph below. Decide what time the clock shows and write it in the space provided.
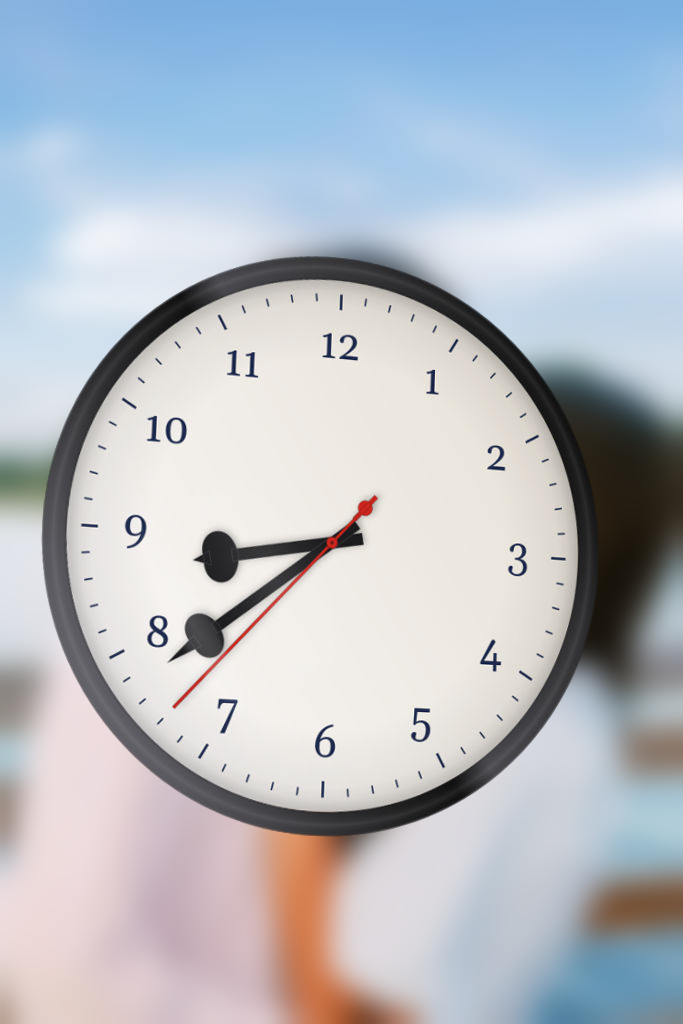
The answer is 8:38:37
